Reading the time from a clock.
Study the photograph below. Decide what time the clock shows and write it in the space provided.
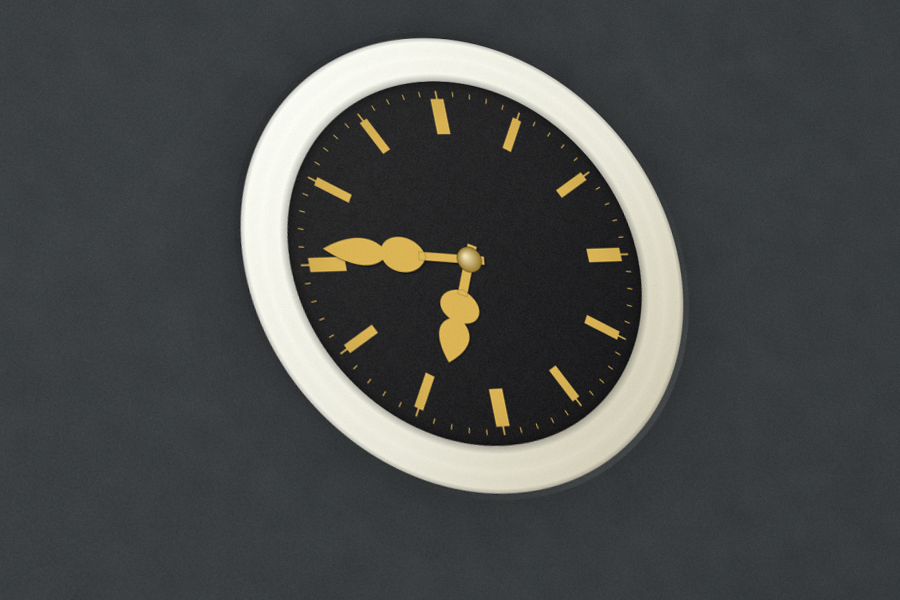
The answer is 6:46
